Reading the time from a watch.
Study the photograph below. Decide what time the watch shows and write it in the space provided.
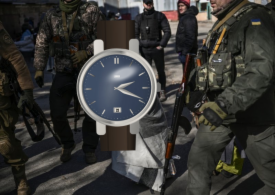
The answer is 2:19
